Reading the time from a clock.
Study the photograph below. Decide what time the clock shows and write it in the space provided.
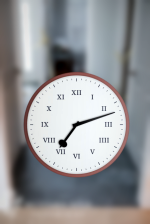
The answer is 7:12
